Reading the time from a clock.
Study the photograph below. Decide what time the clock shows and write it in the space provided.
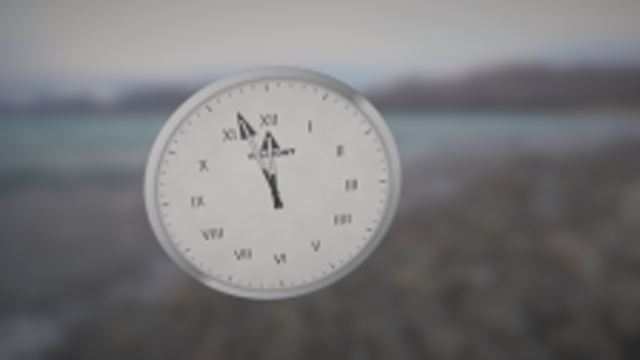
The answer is 11:57
